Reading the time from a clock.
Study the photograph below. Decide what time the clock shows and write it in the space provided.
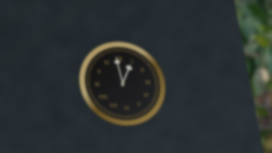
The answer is 12:59
